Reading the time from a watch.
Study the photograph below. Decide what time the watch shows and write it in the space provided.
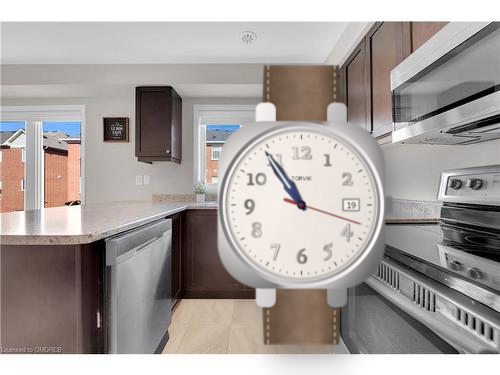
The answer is 10:54:18
